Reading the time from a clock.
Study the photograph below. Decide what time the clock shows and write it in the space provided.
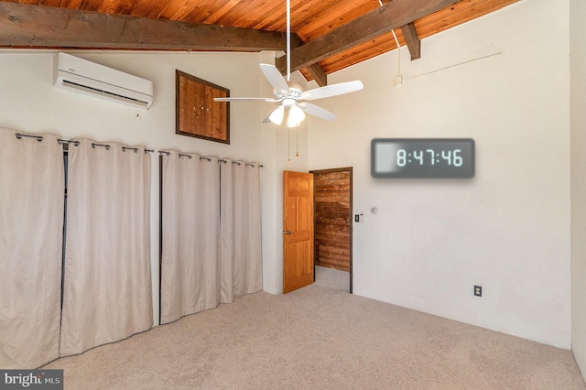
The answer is 8:47:46
